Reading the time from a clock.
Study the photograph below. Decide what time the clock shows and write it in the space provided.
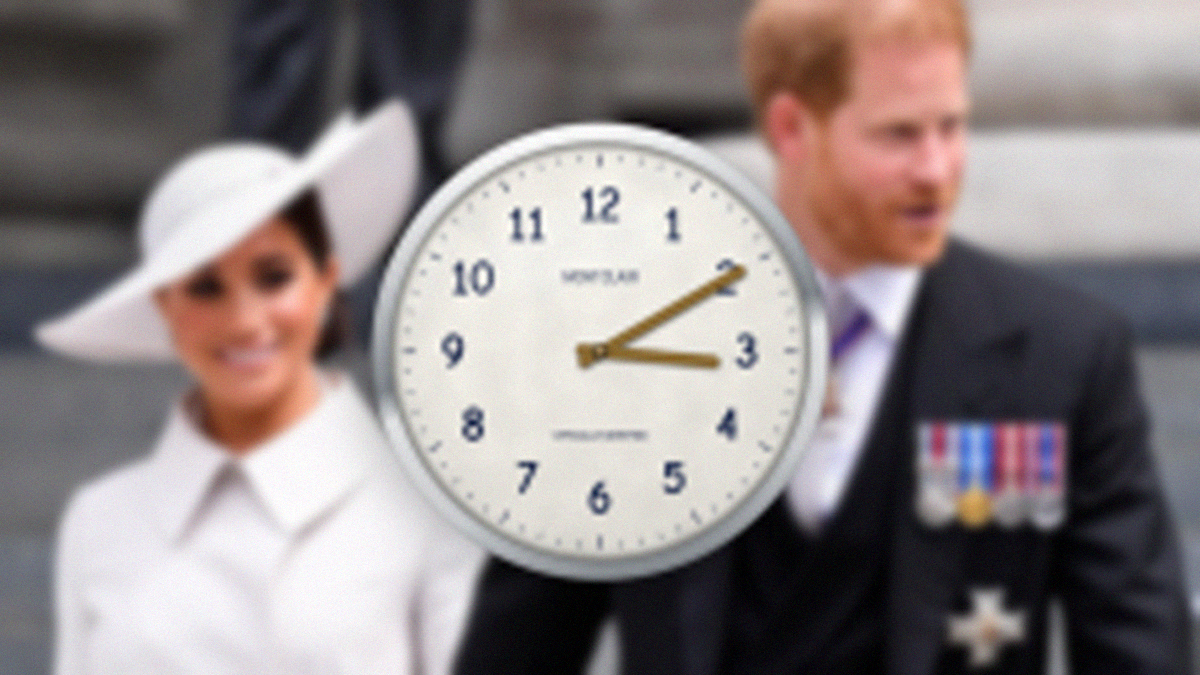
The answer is 3:10
